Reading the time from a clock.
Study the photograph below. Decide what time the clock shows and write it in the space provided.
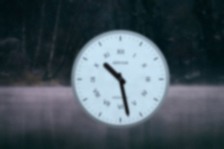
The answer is 10:28
